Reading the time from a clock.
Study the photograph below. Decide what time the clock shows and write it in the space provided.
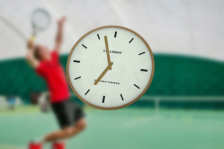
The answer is 6:57
